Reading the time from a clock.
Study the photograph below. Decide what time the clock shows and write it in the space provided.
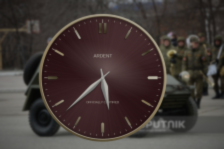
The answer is 5:38
